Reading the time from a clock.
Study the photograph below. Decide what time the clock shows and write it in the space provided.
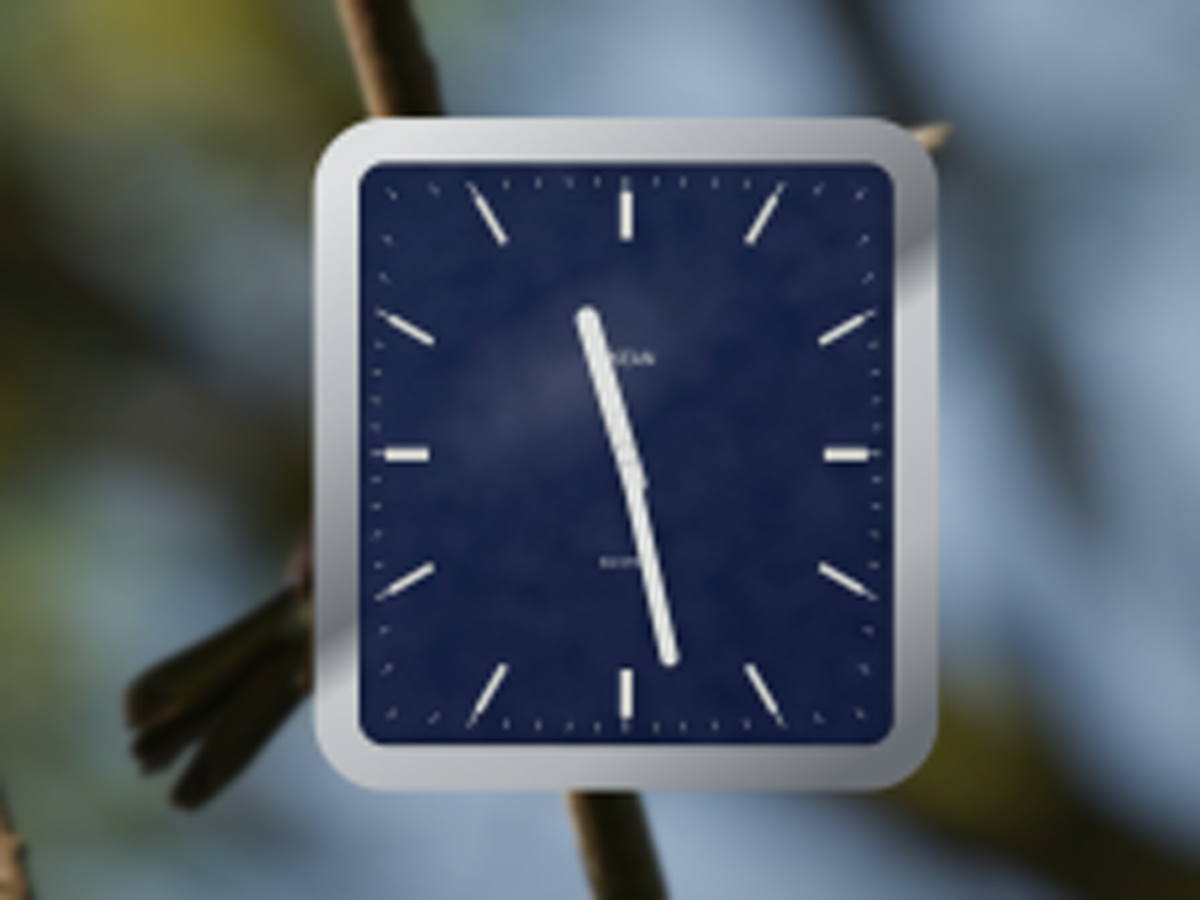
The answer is 11:28
